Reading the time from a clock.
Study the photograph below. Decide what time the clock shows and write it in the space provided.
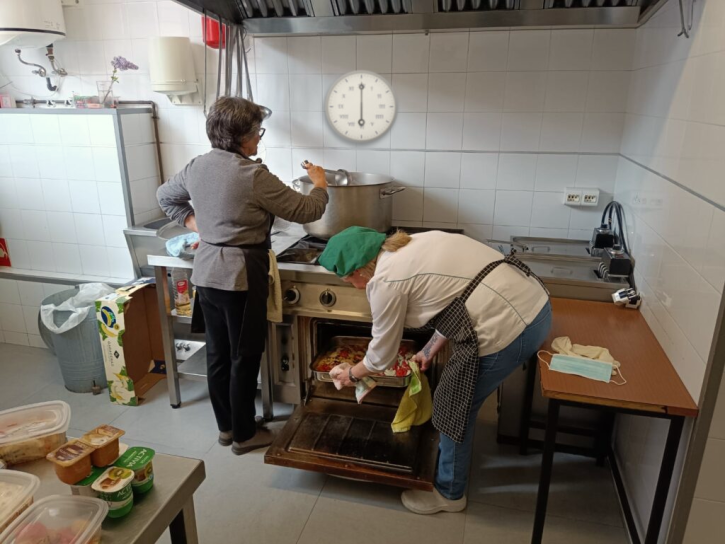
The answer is 6:00
